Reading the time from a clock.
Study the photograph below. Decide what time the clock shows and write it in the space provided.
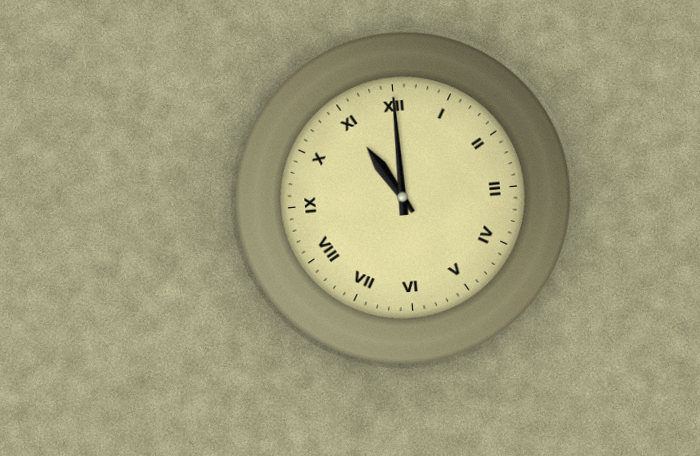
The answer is 11:00
